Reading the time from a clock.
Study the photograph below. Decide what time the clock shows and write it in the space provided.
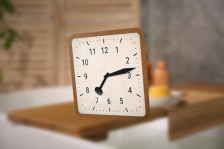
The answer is 7:13
